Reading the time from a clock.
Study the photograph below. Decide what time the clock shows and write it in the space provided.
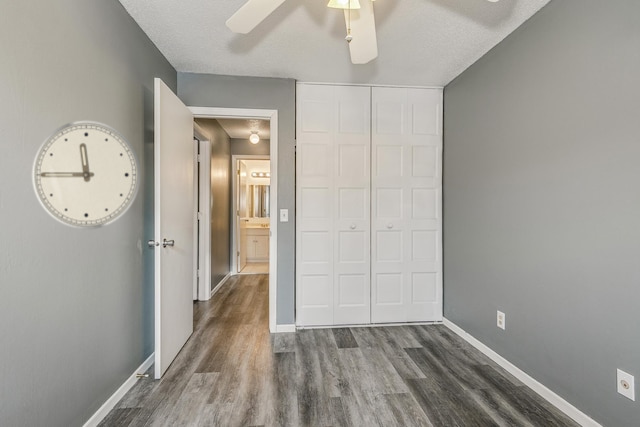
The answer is 11:45
